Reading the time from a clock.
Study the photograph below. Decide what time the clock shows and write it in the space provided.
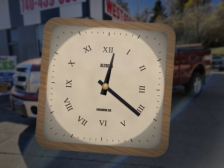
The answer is 12:21
